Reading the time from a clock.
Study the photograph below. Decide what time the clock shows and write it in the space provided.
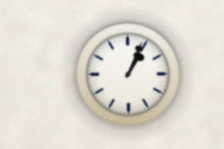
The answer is 1:04
